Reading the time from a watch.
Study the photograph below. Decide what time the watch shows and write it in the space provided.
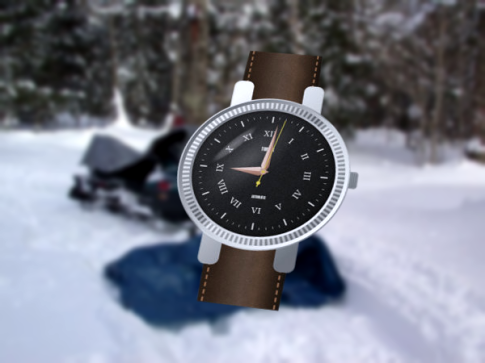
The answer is 9:01:02
